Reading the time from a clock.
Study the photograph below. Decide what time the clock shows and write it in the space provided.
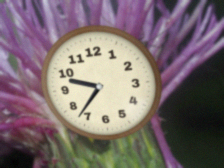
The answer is 9:37
